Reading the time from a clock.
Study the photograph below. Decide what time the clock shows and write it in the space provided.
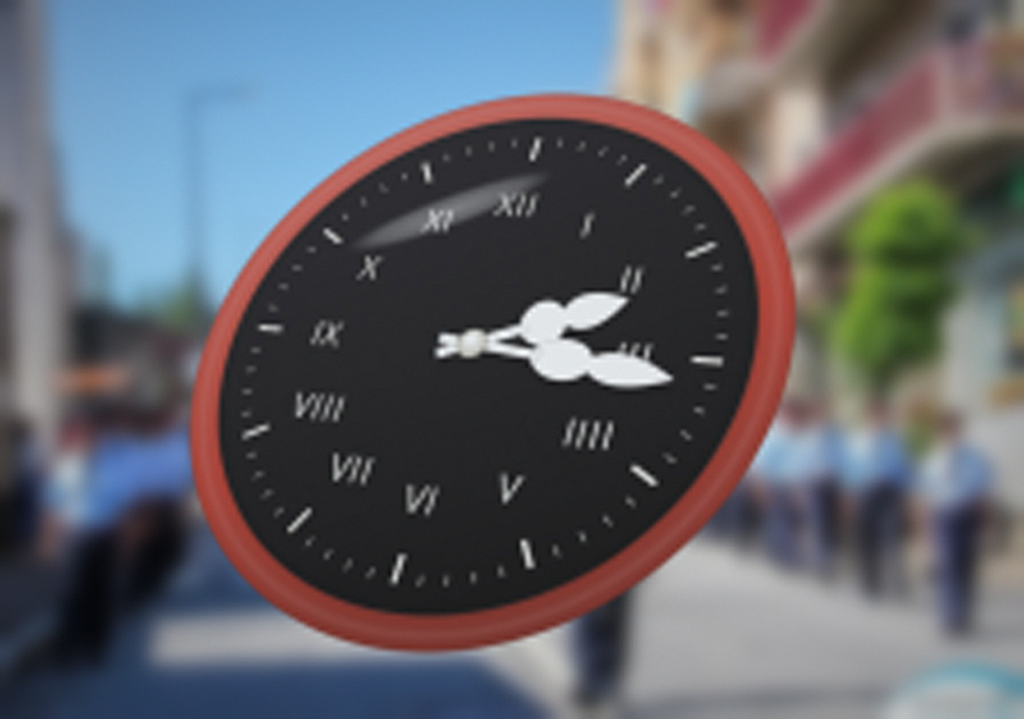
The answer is 2:16
